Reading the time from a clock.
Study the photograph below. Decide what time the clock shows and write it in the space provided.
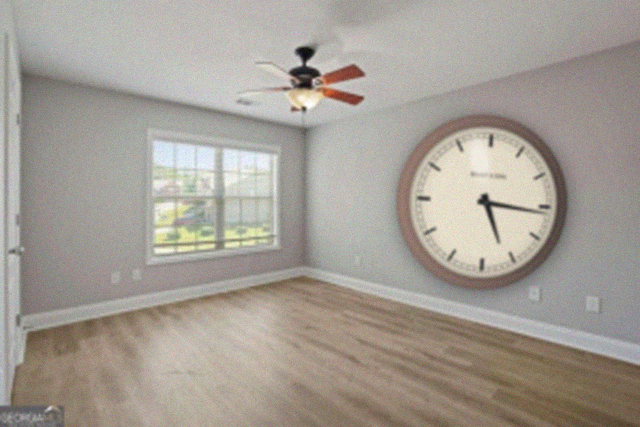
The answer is 5:16
